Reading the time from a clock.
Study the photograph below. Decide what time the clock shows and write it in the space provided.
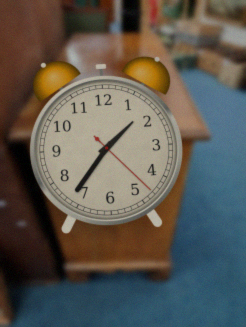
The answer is 1:36:23
